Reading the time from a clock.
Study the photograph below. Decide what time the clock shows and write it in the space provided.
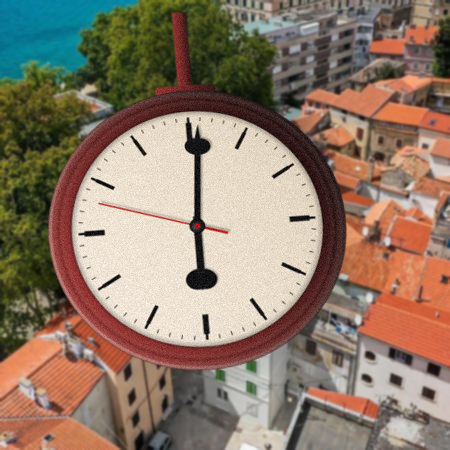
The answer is 6:00:48
